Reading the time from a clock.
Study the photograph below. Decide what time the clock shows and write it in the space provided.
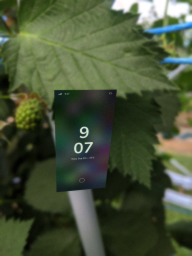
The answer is 9:07
